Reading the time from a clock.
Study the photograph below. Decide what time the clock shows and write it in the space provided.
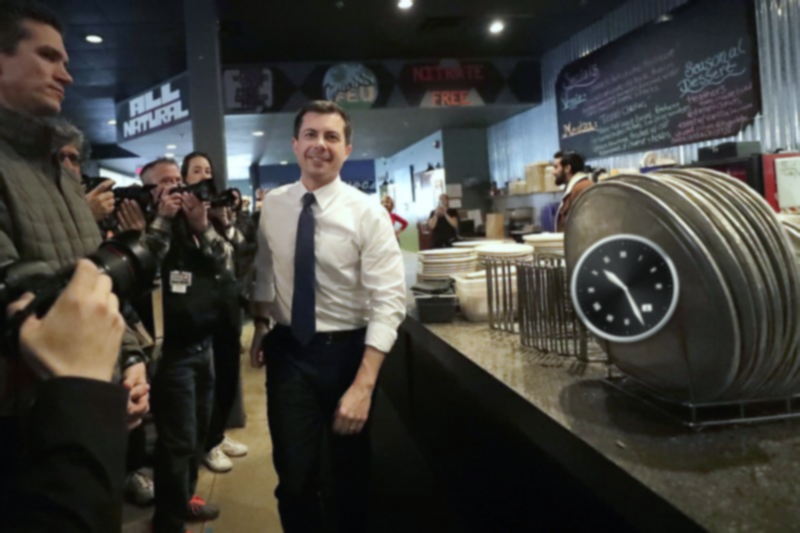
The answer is 10:26
